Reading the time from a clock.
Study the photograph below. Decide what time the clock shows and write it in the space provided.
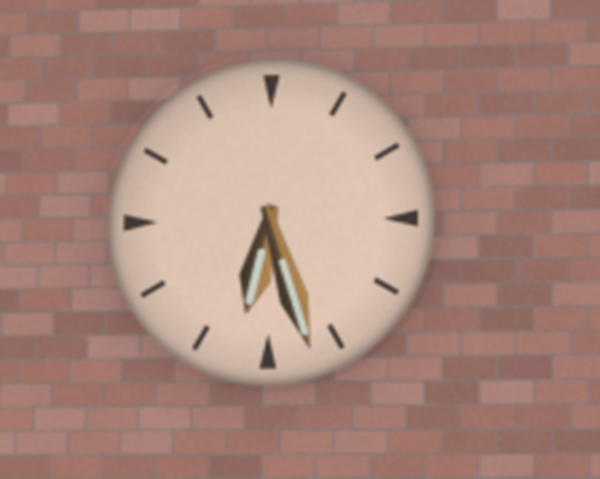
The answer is 6:27
